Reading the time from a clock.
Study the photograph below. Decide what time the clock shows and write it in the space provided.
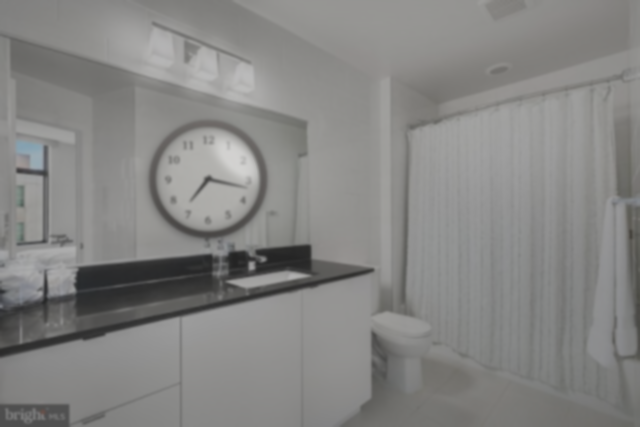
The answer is 7:17
